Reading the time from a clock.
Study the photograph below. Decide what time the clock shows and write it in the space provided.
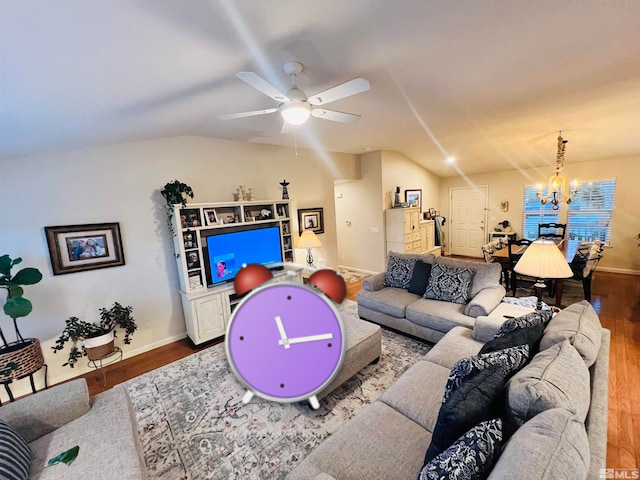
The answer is 11:13
